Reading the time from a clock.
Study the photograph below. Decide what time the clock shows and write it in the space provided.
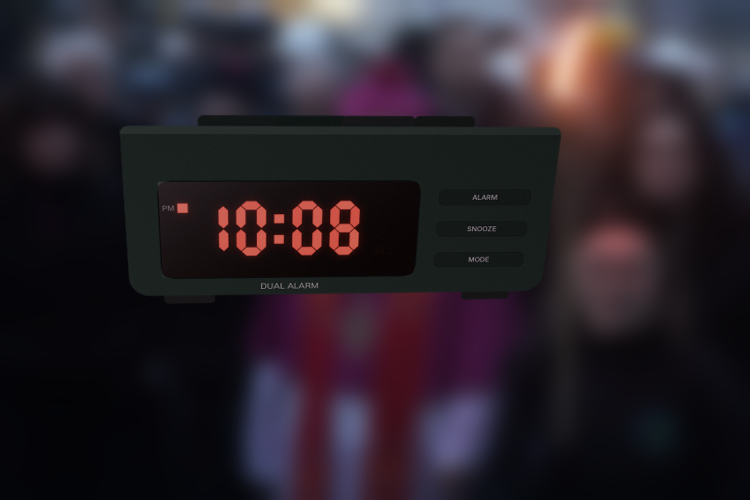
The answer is 10:08
